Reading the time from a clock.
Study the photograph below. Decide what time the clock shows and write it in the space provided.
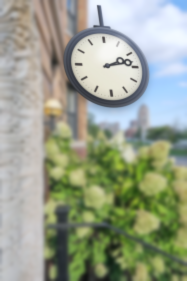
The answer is 2:13
